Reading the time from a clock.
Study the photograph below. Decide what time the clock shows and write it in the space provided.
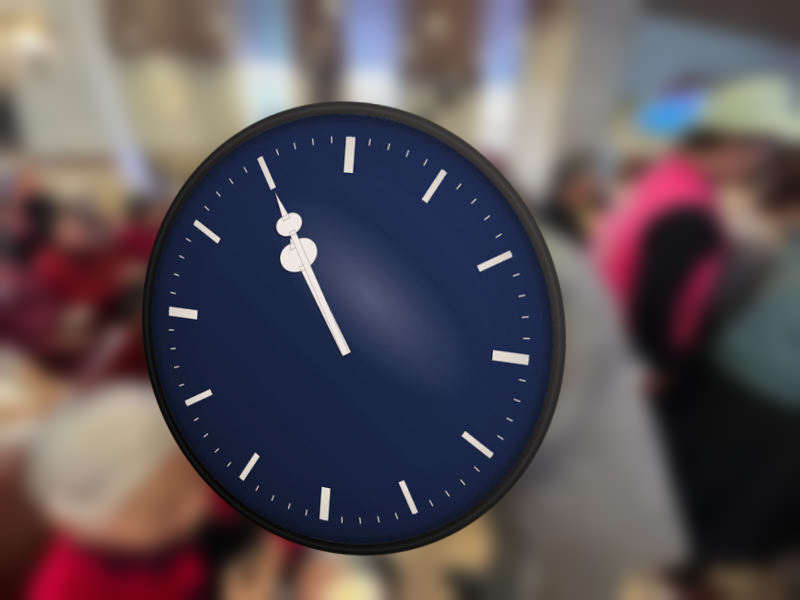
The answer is 10:55
